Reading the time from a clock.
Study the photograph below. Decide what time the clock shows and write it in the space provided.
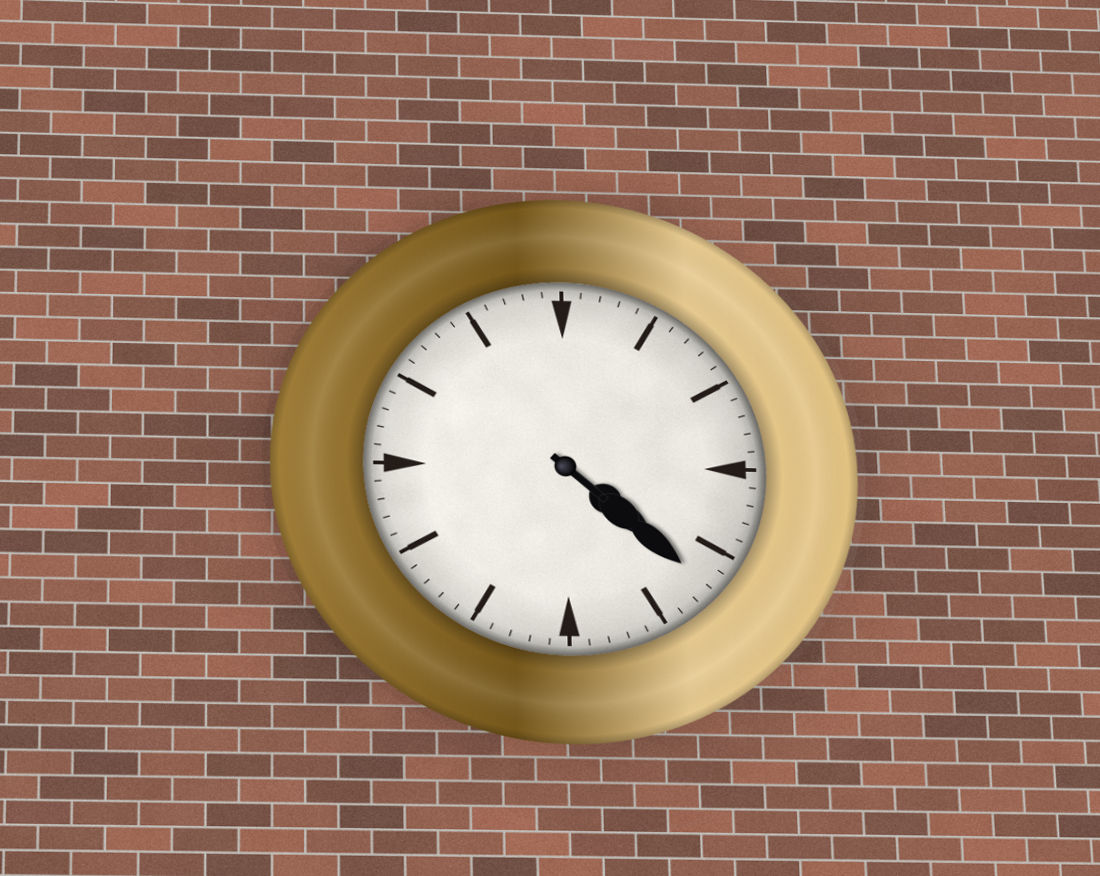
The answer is 4:22
